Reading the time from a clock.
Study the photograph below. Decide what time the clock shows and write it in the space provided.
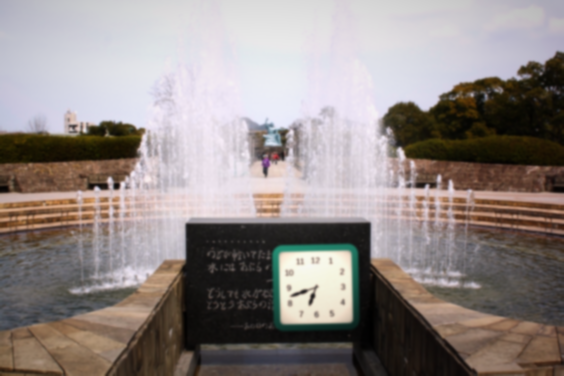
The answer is 6:42
